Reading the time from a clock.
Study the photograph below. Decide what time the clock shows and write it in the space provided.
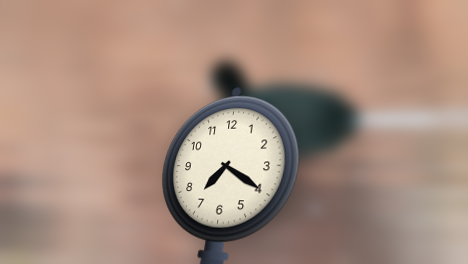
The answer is 7:20
